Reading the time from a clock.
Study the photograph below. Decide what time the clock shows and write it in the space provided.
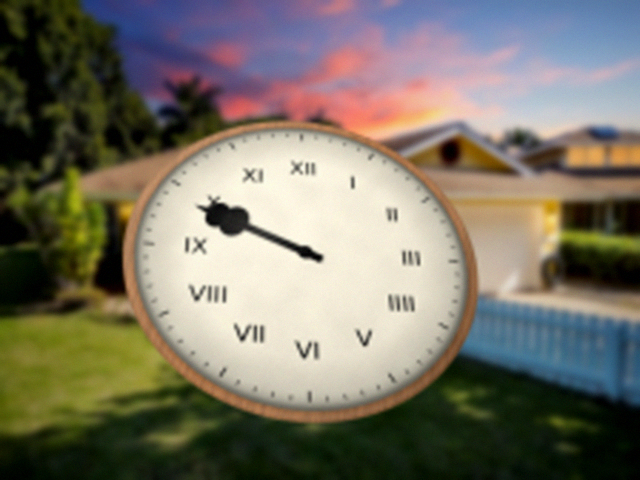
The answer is 9:49
